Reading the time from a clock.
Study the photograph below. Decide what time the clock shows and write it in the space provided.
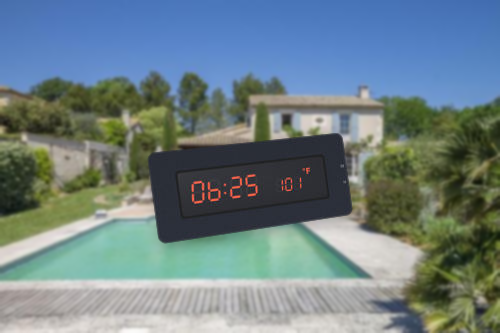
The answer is 6:25
